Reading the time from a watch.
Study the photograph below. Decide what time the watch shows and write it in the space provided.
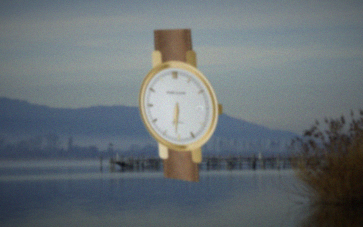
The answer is 6:31
